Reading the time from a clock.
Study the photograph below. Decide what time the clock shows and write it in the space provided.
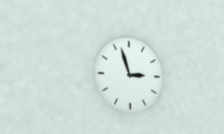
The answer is 2:57
